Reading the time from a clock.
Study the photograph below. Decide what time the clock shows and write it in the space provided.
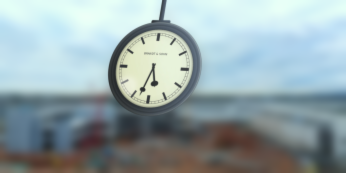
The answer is 5:33
